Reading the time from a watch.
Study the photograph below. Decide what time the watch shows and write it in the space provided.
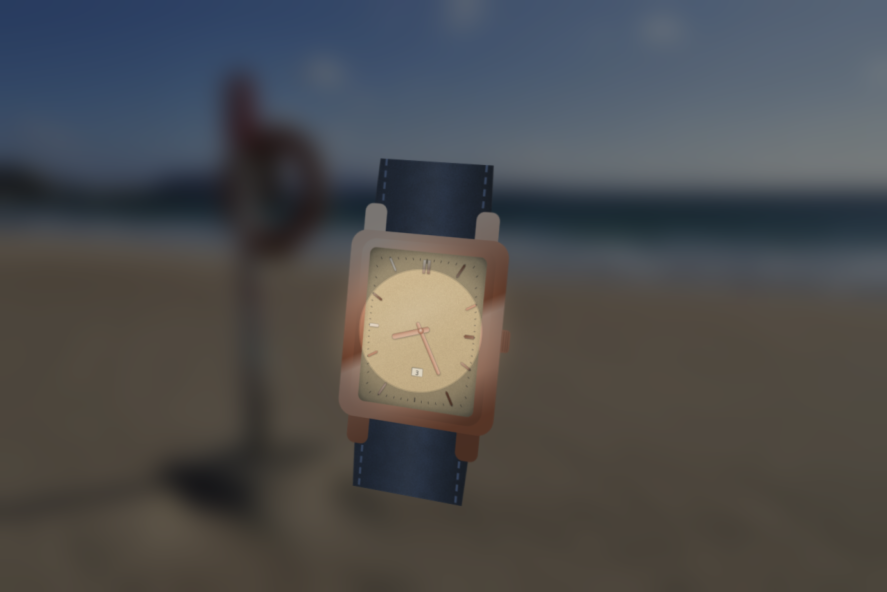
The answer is 8:25
